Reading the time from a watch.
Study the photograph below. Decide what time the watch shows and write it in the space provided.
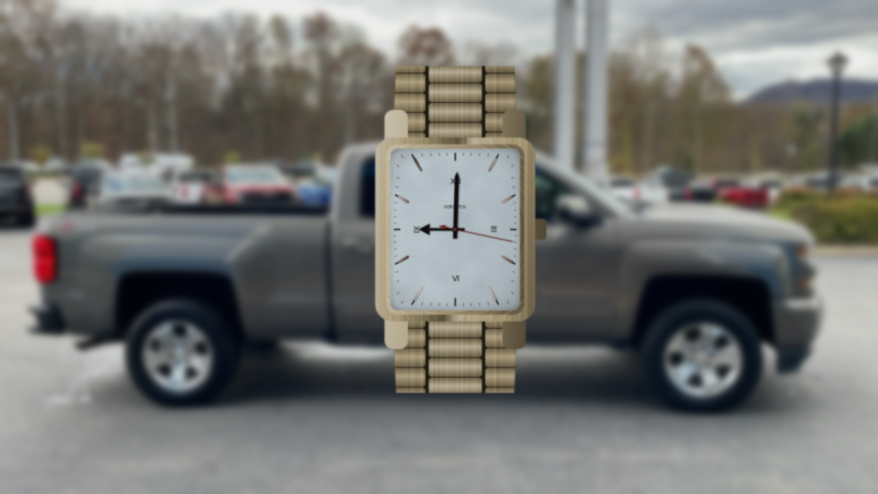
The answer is 9:00:17
